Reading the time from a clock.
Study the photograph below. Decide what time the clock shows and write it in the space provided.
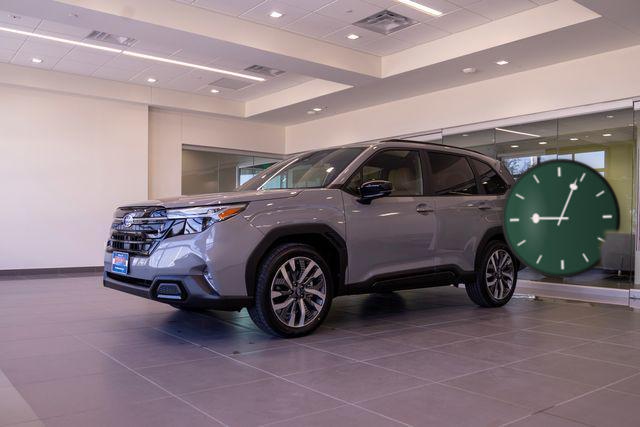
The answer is 9:04
